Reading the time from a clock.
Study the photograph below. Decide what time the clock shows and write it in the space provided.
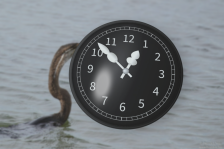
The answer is 12:52
